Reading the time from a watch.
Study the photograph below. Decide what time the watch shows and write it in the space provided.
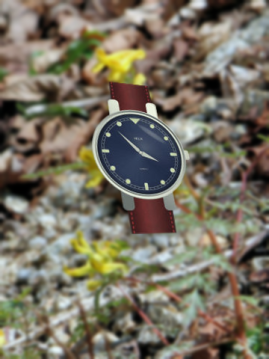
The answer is 3:53
